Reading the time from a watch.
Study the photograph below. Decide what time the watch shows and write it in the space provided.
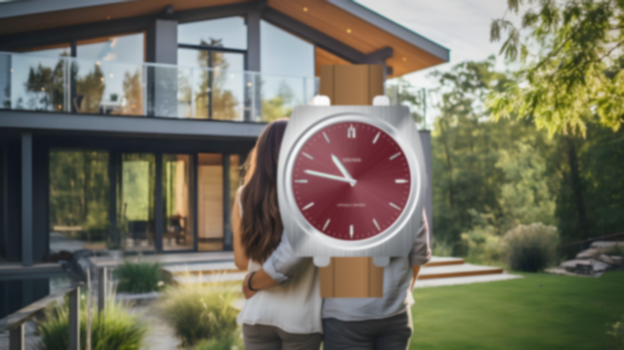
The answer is 10:47
